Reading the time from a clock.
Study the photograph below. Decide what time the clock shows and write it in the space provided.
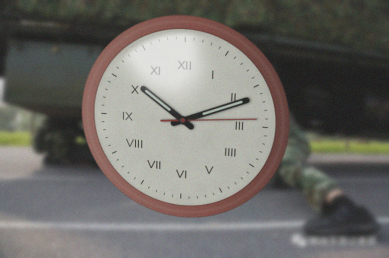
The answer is 10:11:14
